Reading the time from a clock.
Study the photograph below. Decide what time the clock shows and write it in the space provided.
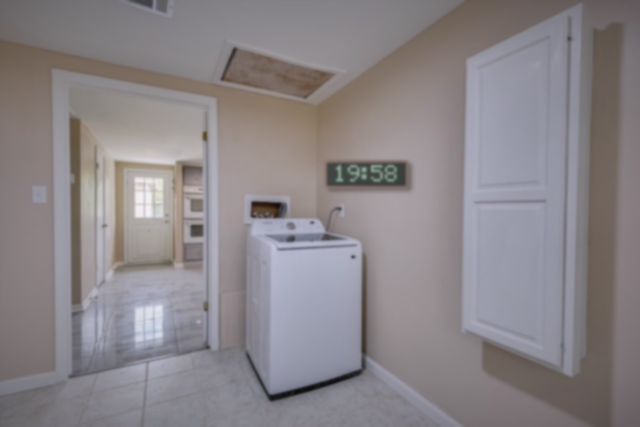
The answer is 19:58
